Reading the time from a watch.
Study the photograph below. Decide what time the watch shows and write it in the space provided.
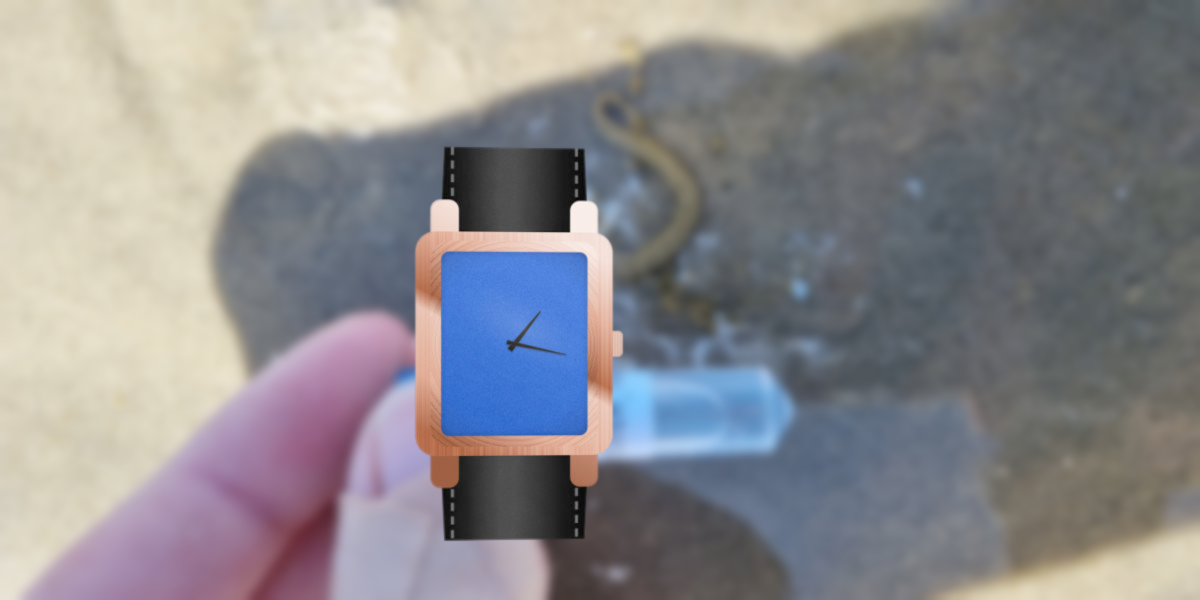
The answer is 1:17
